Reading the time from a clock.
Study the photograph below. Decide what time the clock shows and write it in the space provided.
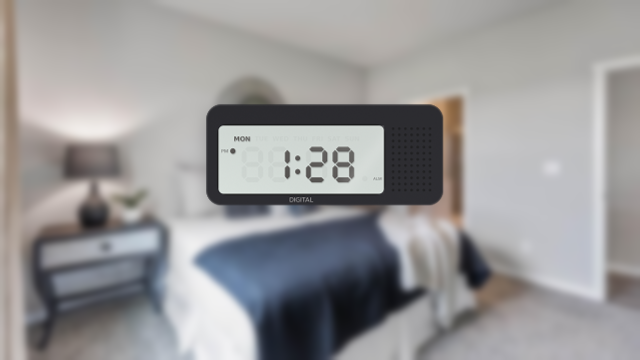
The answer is 1:28
